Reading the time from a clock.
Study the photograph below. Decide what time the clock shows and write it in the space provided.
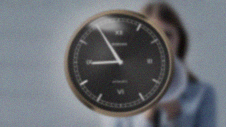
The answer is 8:55
